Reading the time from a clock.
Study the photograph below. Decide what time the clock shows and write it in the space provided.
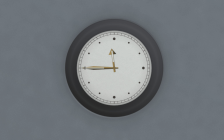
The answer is 11:45
